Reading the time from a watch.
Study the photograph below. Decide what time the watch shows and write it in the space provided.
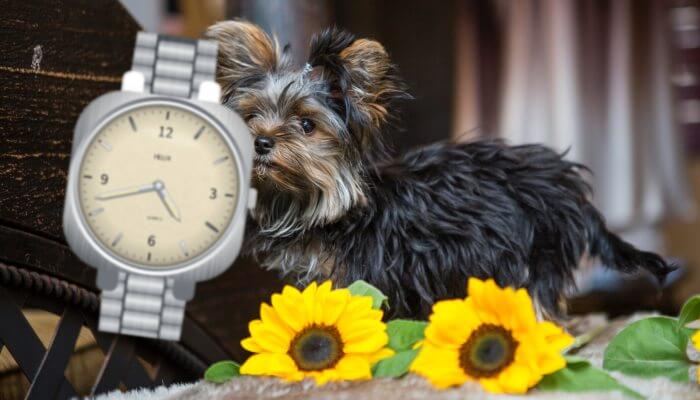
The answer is 4:42
